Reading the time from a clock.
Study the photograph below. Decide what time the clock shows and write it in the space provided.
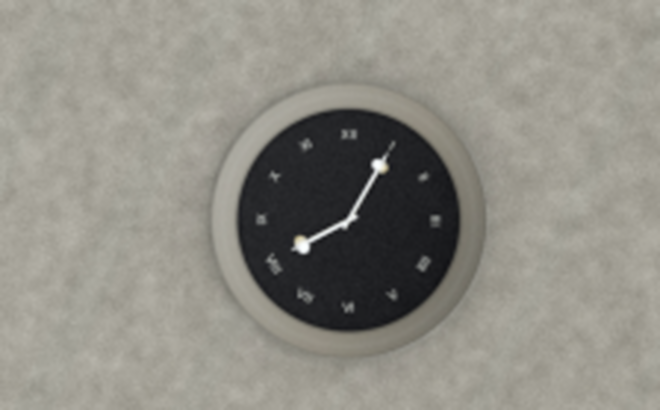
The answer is 8:05
